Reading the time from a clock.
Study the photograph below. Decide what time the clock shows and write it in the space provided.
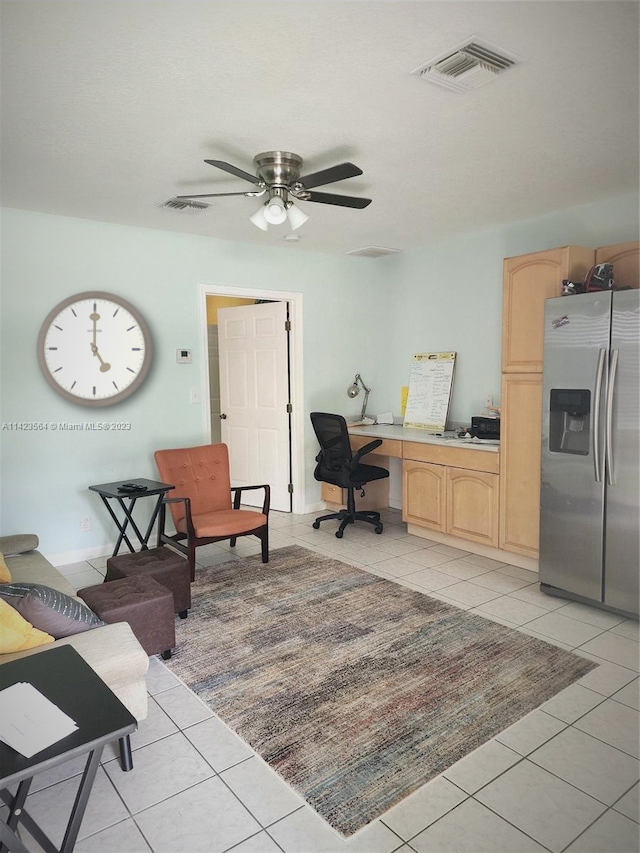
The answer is 5:00
